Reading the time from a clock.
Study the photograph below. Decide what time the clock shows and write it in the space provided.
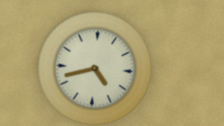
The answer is 4:42
